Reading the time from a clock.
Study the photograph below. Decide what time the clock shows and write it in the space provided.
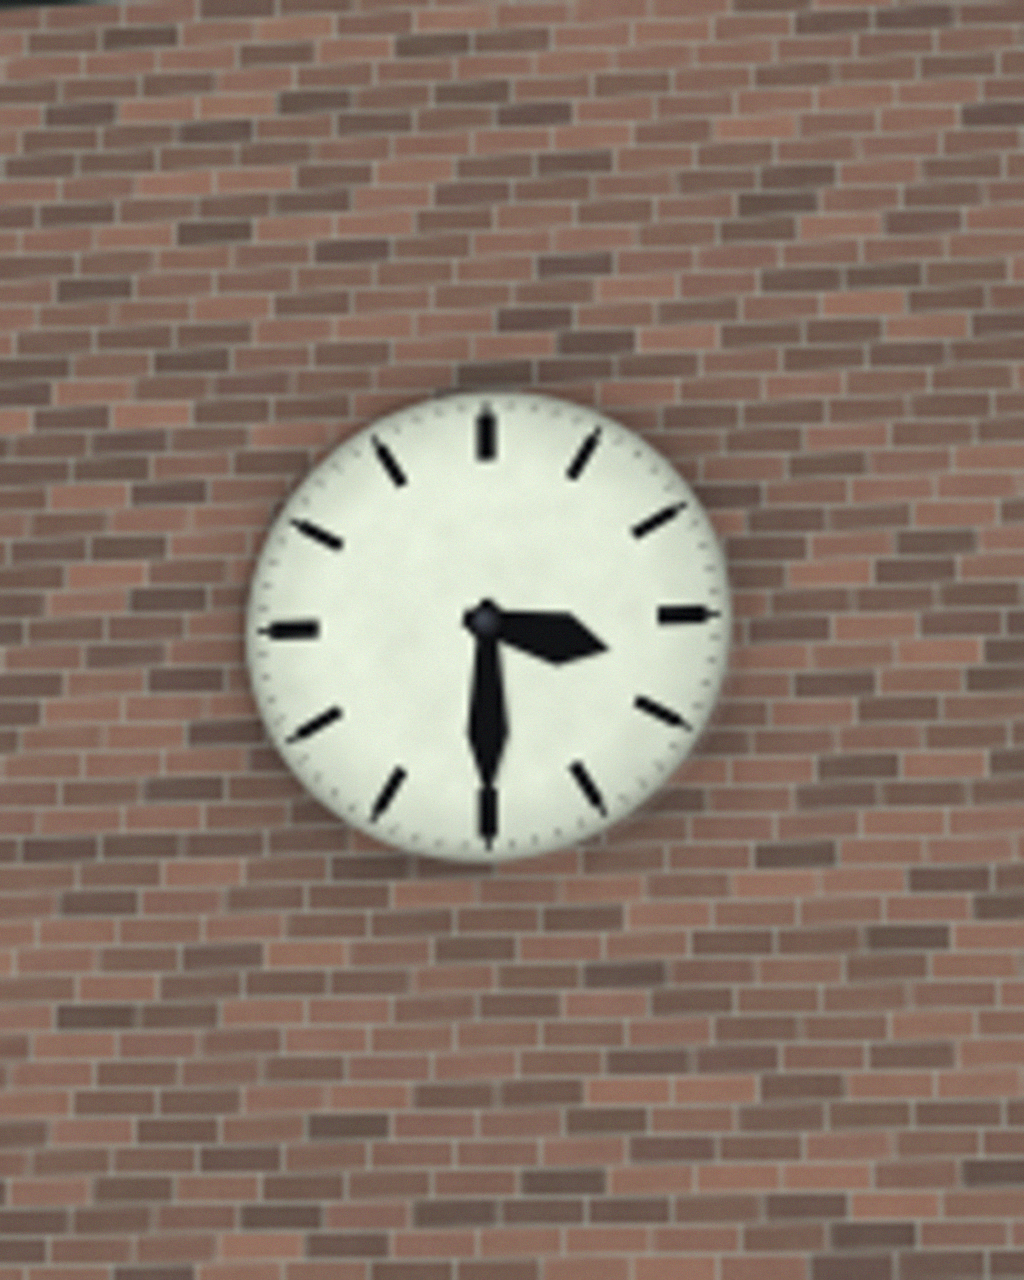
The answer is 3:30
